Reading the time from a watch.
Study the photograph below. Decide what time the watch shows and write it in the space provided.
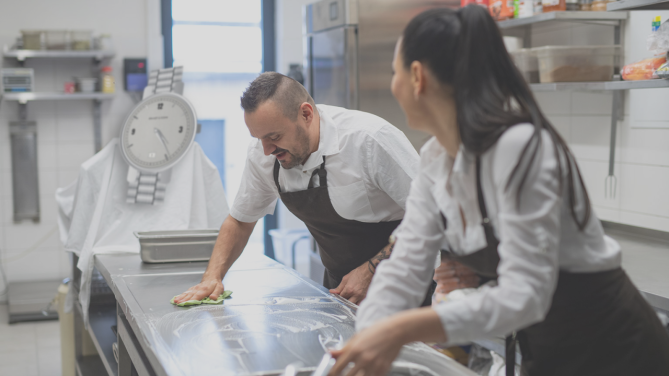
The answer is 4:24
